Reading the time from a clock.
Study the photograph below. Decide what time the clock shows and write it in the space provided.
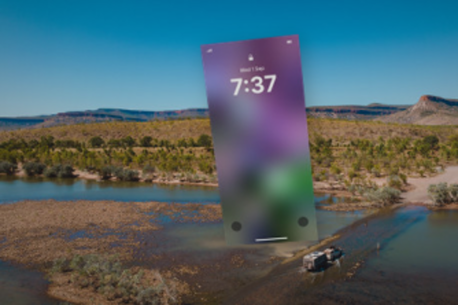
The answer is 7:37
